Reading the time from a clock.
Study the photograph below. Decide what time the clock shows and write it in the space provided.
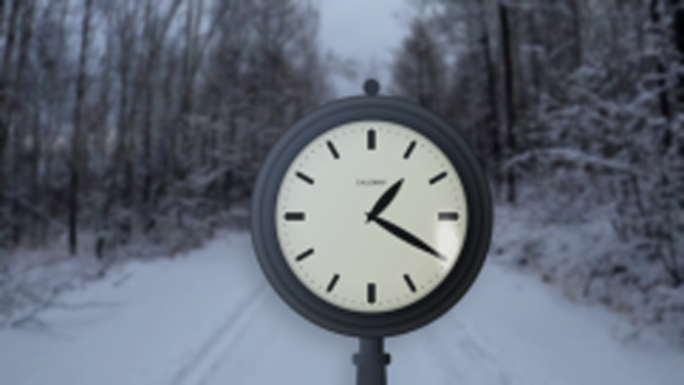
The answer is 1:20
